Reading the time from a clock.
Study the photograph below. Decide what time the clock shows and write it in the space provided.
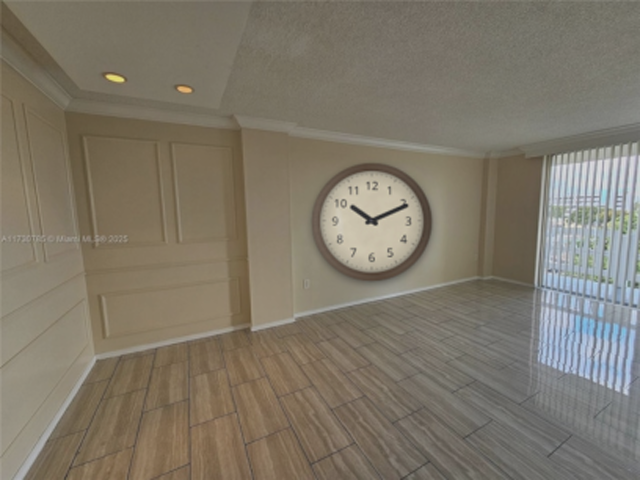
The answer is 10:11
